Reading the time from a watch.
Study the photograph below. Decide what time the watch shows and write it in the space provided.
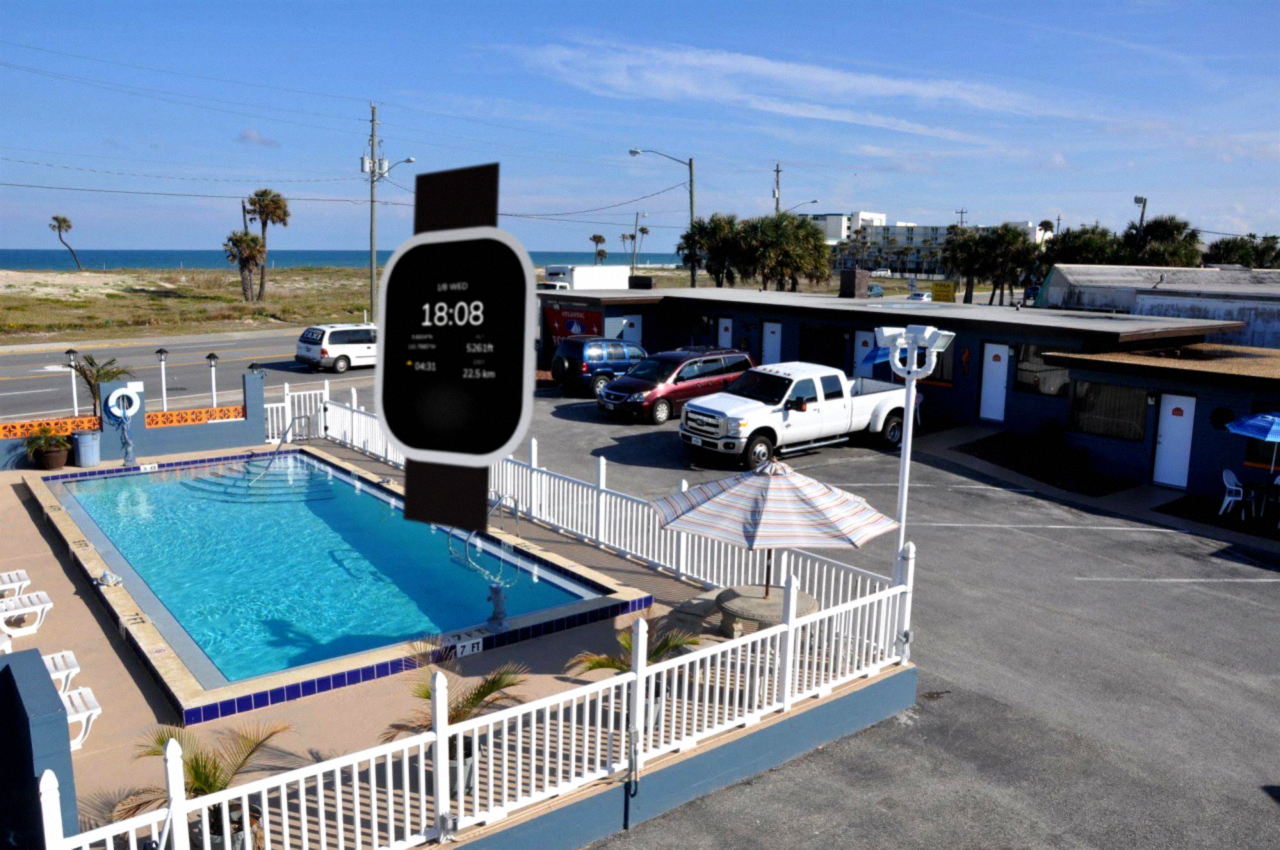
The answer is 18:08
